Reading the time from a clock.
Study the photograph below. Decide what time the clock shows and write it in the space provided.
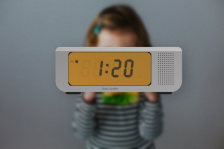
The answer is 1:20
